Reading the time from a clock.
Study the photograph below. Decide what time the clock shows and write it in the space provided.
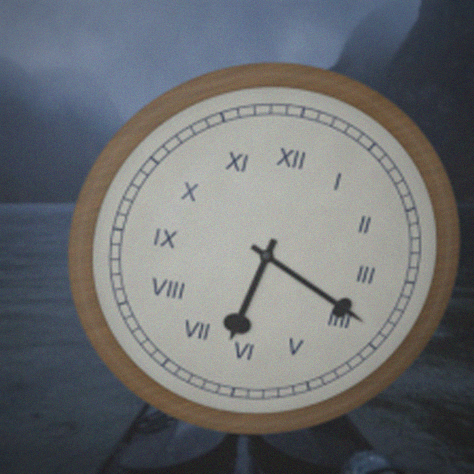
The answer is 6:19
